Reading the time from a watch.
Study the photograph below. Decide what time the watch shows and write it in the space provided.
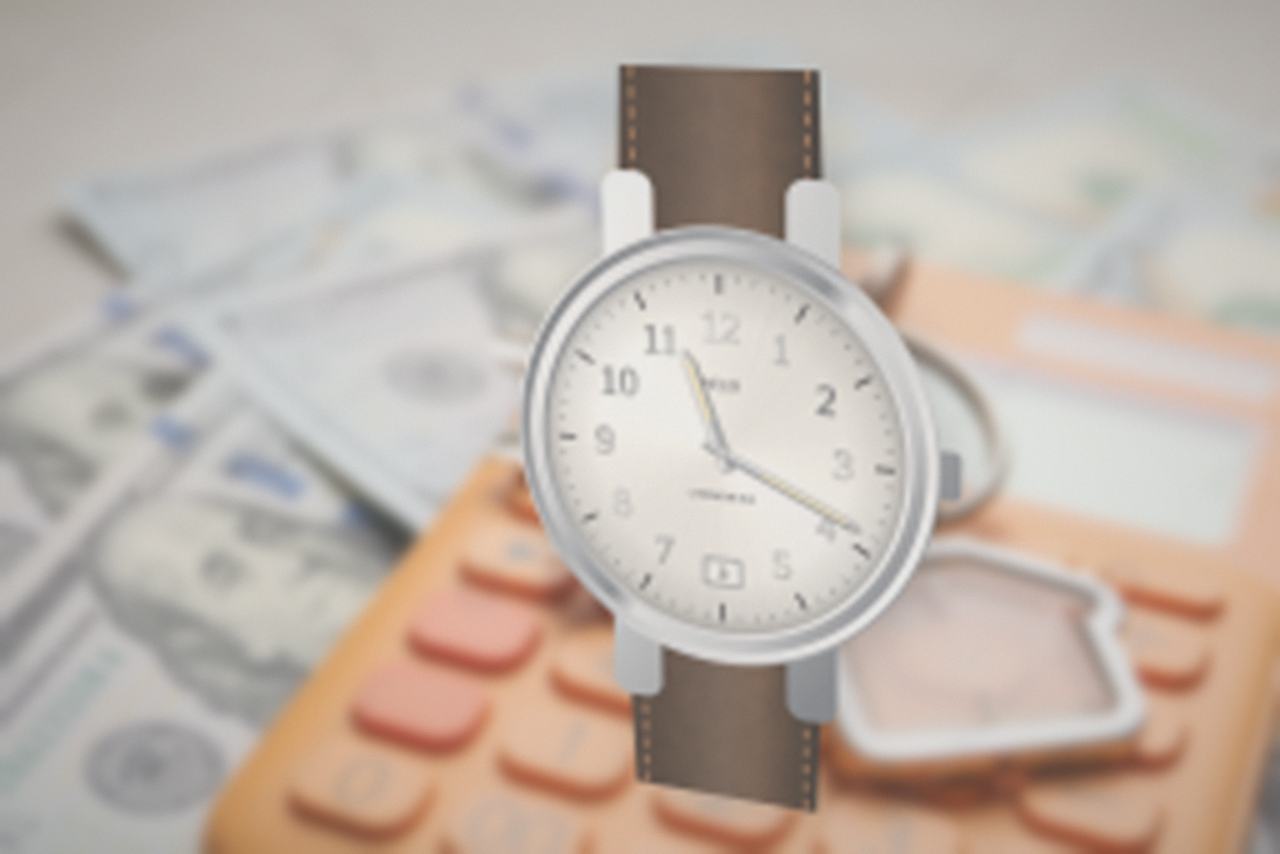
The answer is 11:19
